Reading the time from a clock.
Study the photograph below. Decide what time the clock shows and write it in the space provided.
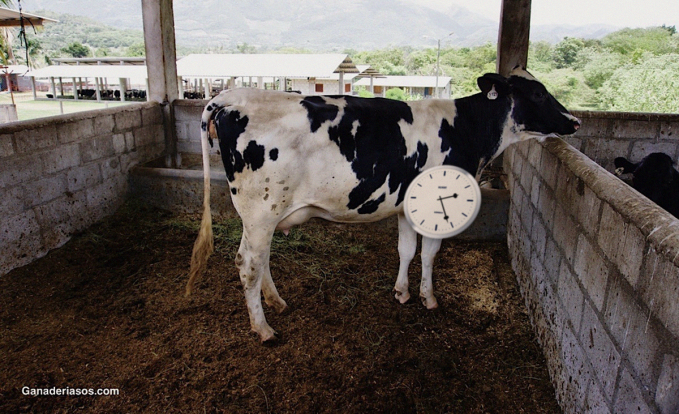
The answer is 2:26
